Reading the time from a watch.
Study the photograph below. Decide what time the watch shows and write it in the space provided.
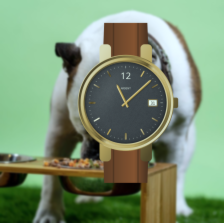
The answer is 11:08
